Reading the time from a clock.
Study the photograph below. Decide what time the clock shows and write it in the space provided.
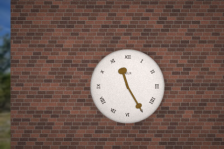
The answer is 11:25
